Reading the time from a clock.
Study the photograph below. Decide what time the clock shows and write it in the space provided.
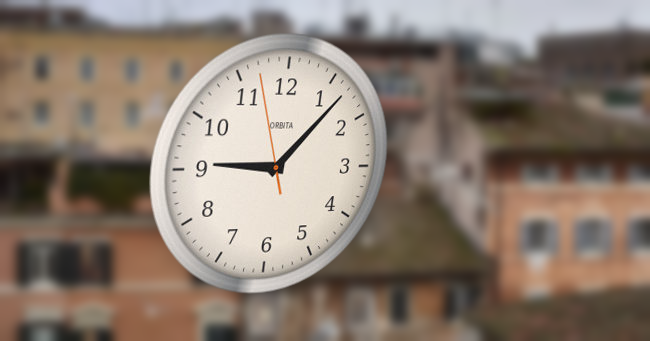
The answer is 9:06:57
